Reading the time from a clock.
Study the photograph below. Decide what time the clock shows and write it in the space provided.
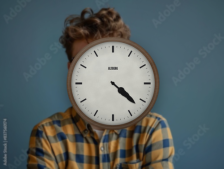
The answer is 4:22
